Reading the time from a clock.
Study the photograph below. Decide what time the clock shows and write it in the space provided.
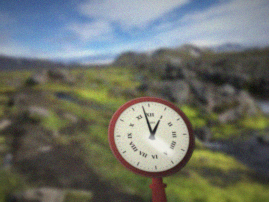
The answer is 12:58
